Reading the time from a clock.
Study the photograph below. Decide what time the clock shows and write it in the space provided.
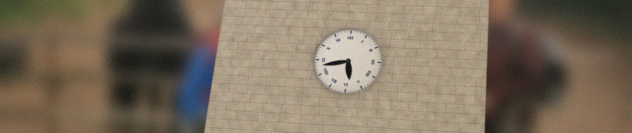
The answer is 5:43
